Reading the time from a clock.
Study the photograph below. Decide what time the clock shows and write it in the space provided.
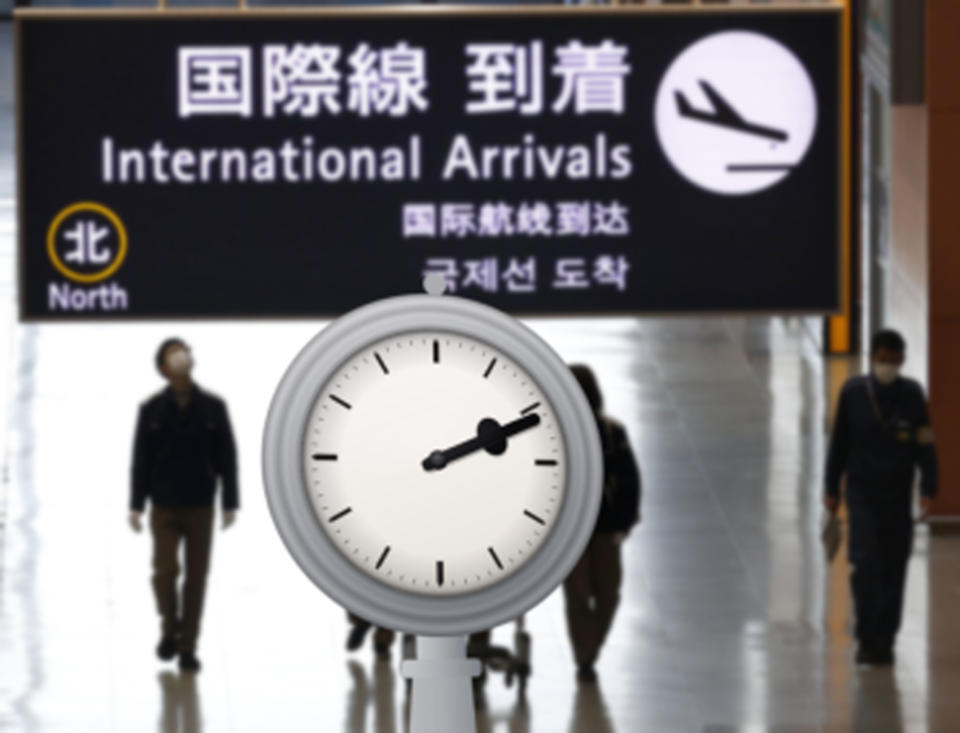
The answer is 2:11
